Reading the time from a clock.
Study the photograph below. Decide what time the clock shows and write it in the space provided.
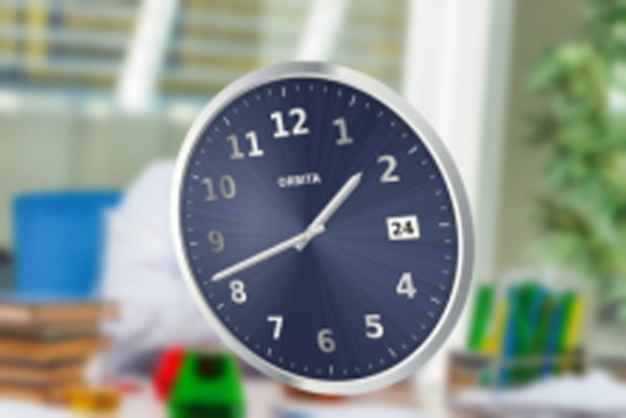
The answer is 1:42
